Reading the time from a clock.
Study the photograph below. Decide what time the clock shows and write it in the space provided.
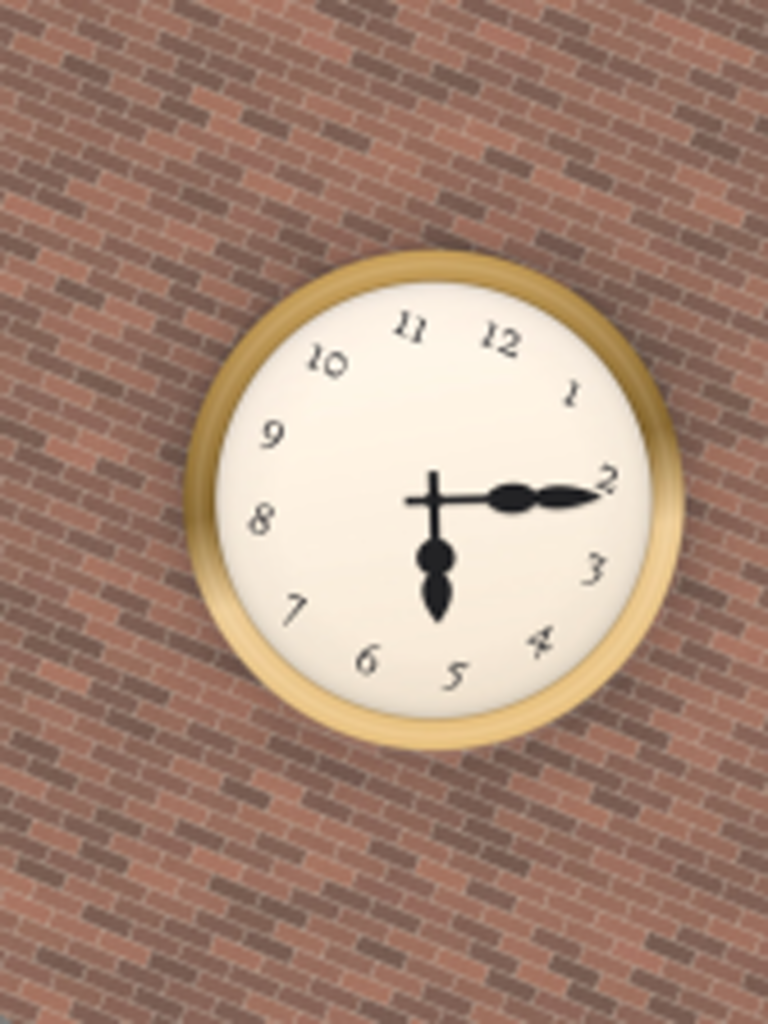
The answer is 5:11
